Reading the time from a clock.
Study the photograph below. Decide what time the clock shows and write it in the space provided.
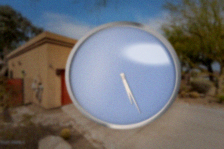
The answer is 5:26
